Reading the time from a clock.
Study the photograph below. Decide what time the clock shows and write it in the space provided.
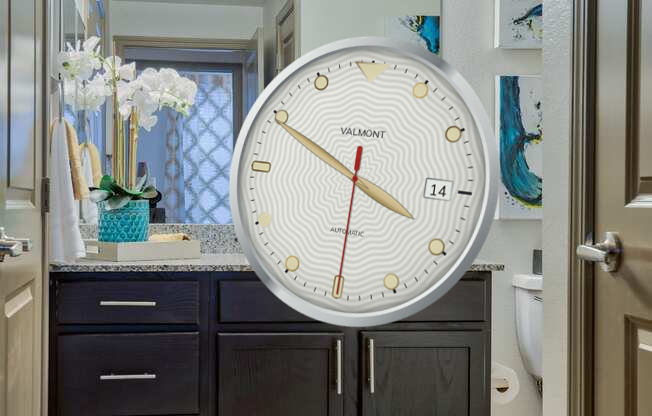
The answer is 3:49:30
